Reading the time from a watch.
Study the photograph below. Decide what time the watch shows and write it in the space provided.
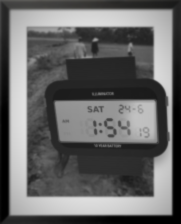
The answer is 1:54:19
